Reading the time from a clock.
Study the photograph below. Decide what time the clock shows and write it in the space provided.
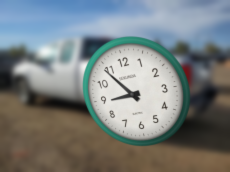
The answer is 8:54
